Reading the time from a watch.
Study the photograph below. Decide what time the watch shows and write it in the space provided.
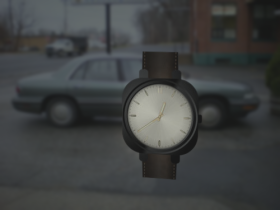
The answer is 12:39
